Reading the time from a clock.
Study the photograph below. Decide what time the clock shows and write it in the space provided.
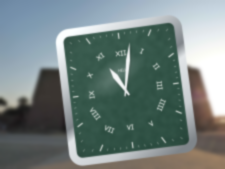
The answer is 11:02
